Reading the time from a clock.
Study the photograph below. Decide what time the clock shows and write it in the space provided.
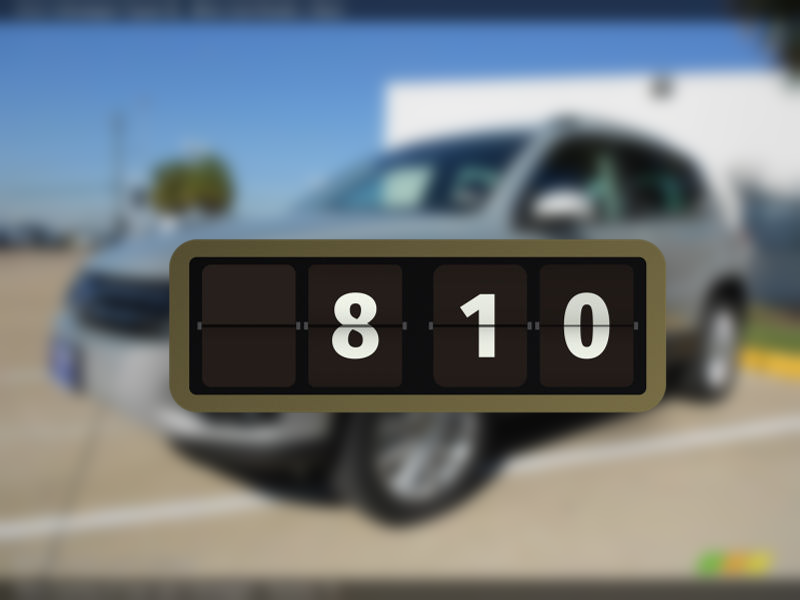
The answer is 8:10
